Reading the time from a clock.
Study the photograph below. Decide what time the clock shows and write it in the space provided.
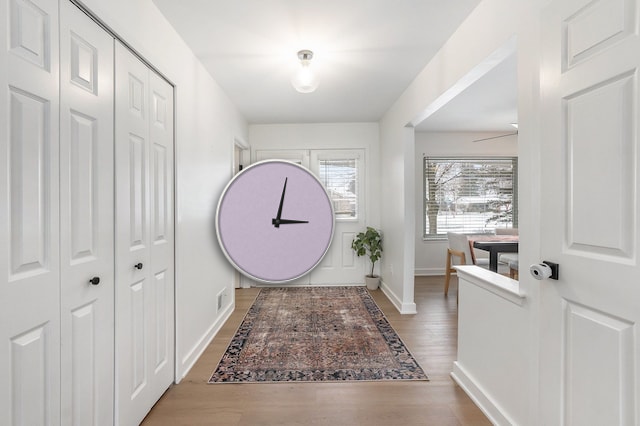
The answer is 3:02
